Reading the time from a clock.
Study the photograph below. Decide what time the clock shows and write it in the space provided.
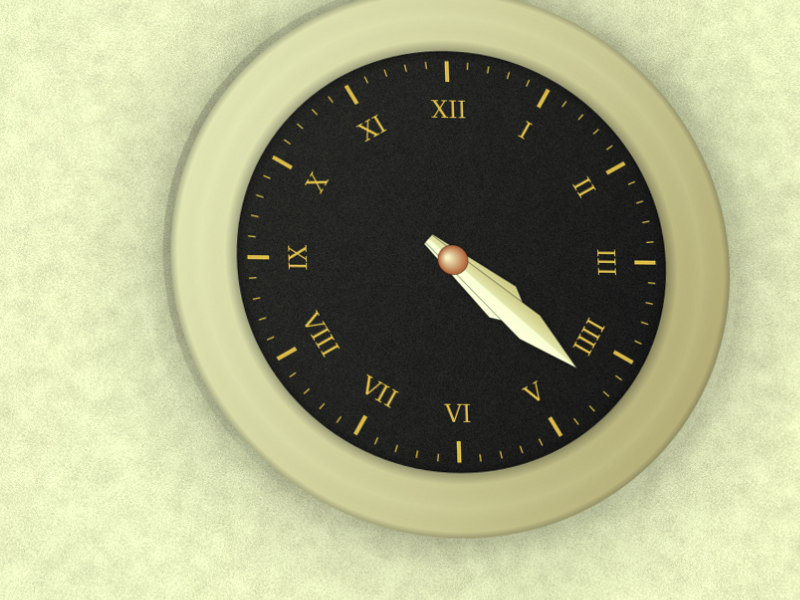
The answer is 4:22
